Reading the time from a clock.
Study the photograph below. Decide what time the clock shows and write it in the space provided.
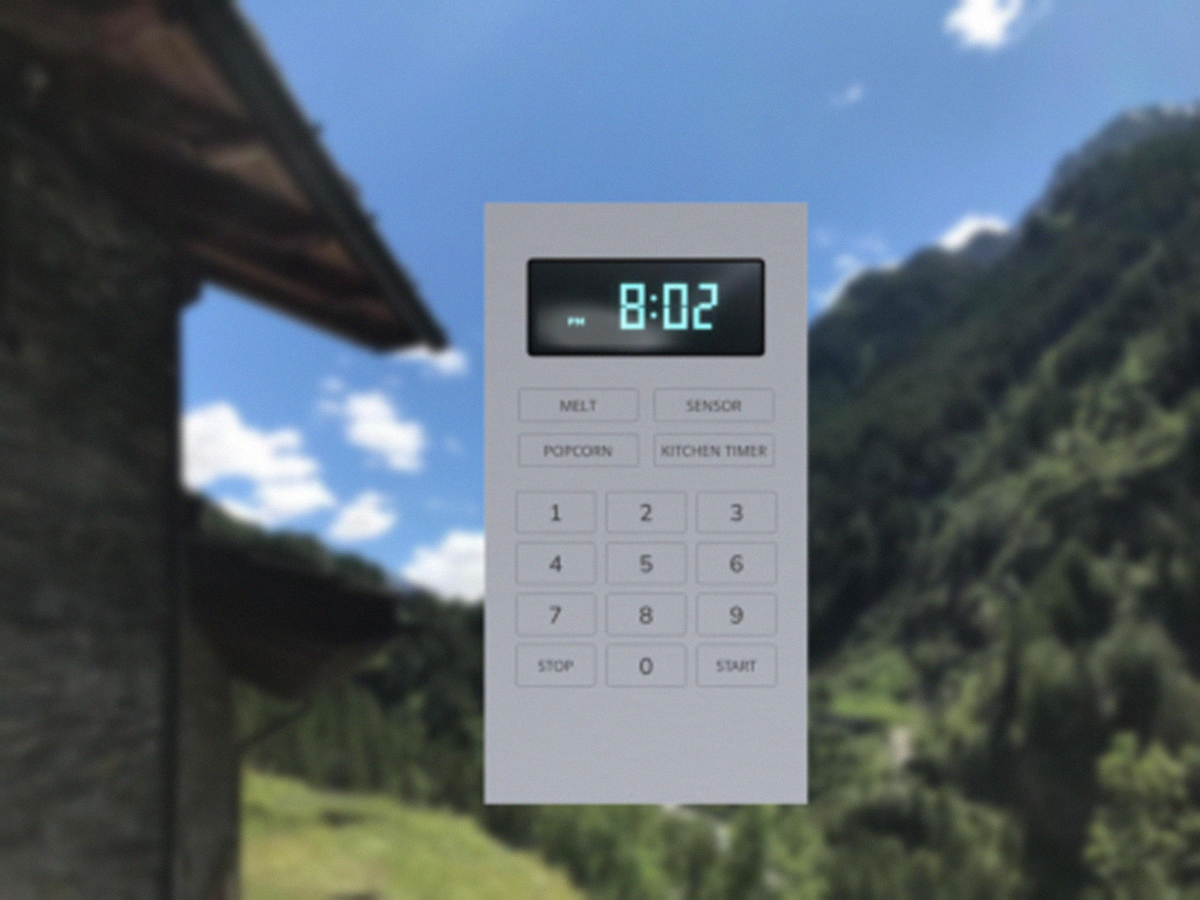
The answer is 8:02
